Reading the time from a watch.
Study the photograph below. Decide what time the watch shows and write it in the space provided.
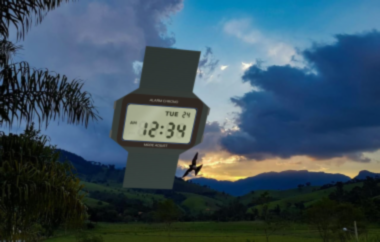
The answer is 12:34
